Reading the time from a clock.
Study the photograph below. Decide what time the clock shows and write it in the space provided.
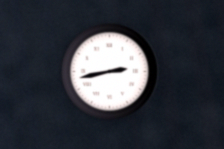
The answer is 2:43
